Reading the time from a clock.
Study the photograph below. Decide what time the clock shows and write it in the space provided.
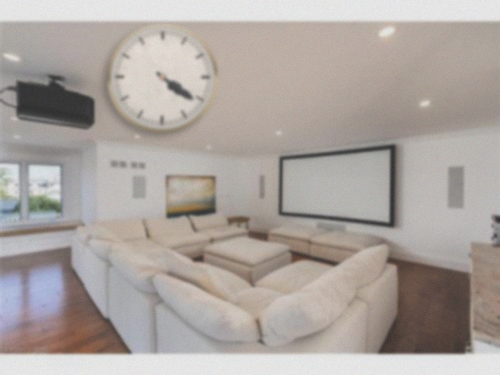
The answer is 4:21
